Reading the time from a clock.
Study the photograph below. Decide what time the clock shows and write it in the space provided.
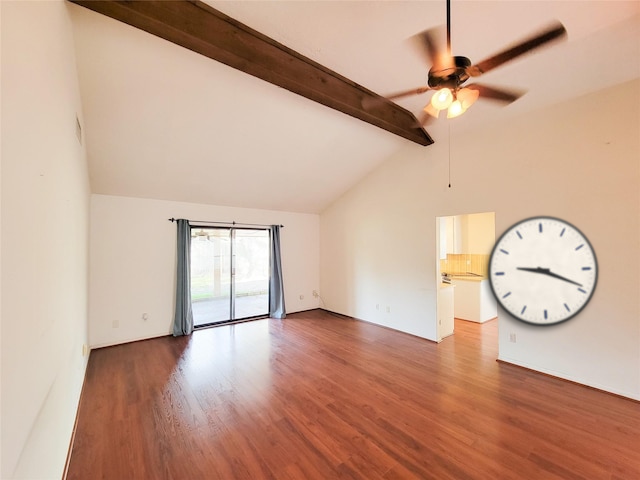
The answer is 9:19
